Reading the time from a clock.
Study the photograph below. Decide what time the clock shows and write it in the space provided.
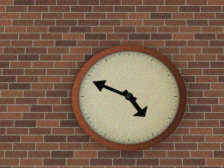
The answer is 4:49
